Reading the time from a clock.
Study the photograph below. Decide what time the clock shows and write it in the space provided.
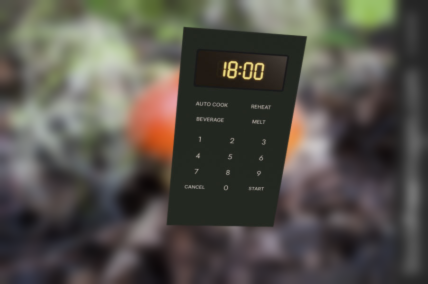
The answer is 18:00
